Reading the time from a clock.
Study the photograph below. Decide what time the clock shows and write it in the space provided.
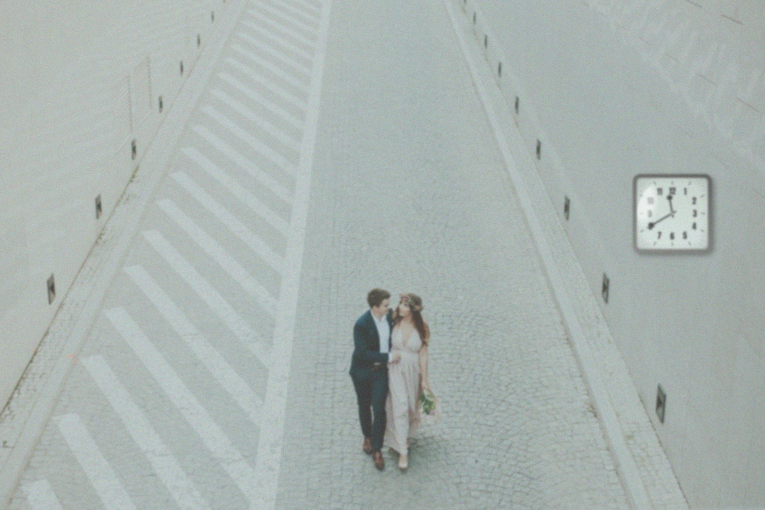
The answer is 11:40
